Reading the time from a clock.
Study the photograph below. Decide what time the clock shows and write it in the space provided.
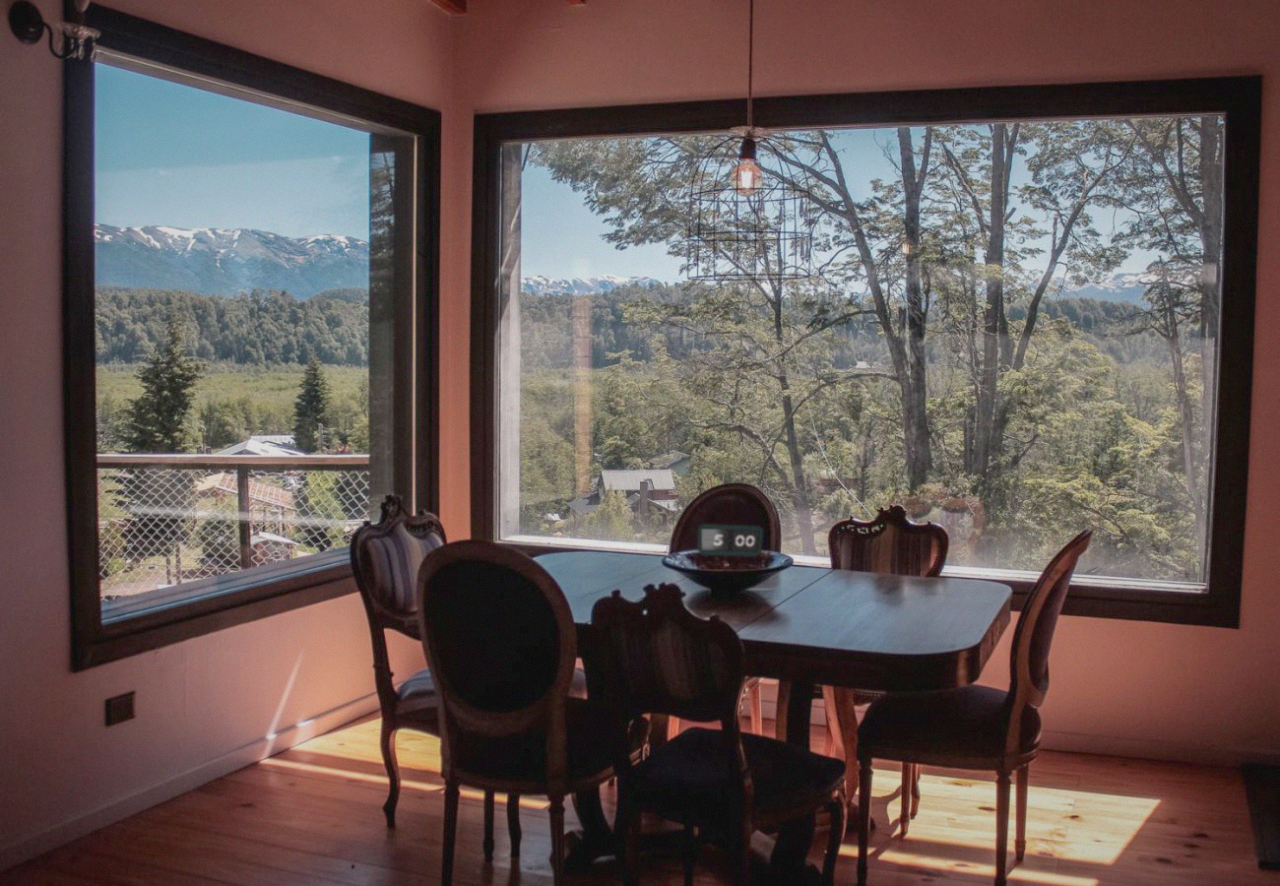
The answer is 5:00
